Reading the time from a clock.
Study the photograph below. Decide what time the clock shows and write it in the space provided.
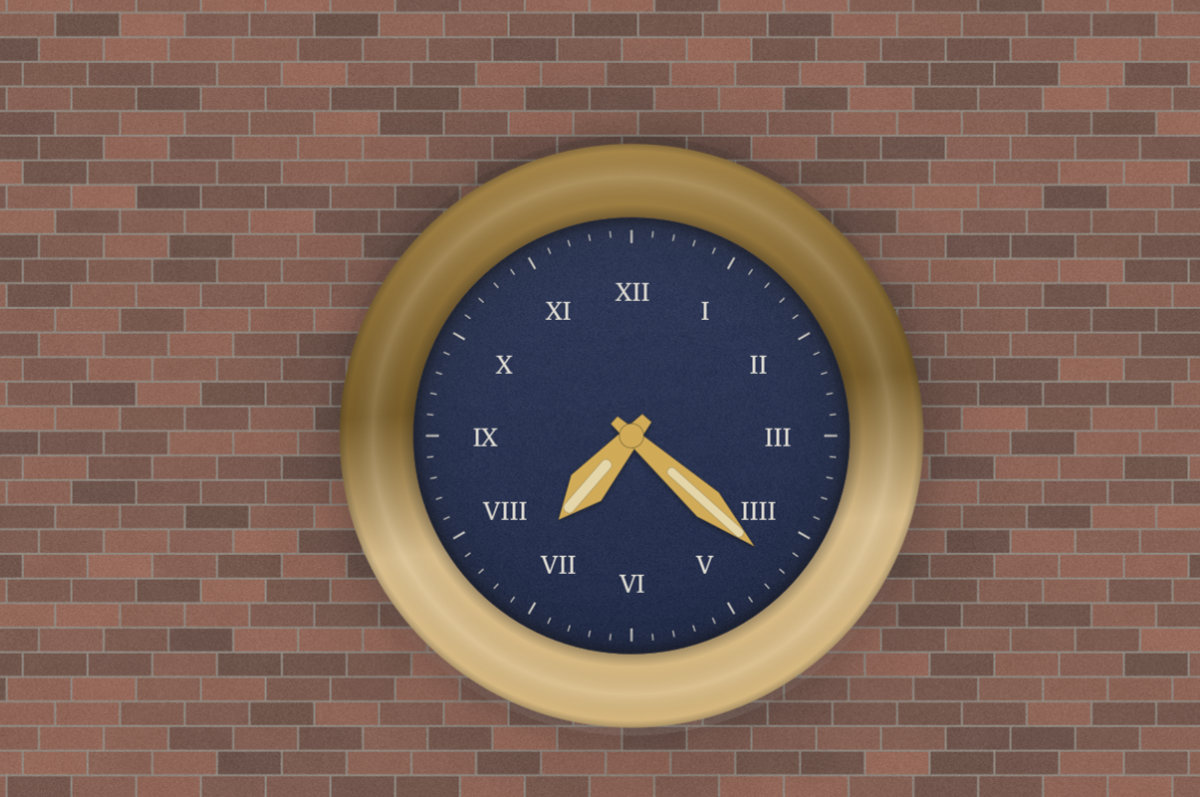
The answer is 7:22
